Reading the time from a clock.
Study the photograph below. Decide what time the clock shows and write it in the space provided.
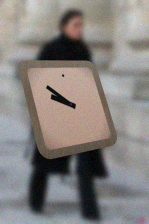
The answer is 9:52
